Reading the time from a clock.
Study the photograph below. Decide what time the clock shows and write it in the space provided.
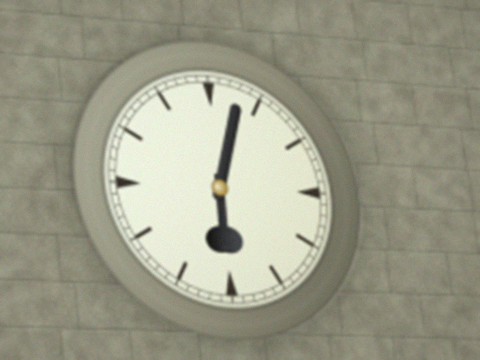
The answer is 6:03
